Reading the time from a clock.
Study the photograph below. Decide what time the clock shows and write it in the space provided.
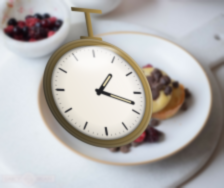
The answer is 1:18
